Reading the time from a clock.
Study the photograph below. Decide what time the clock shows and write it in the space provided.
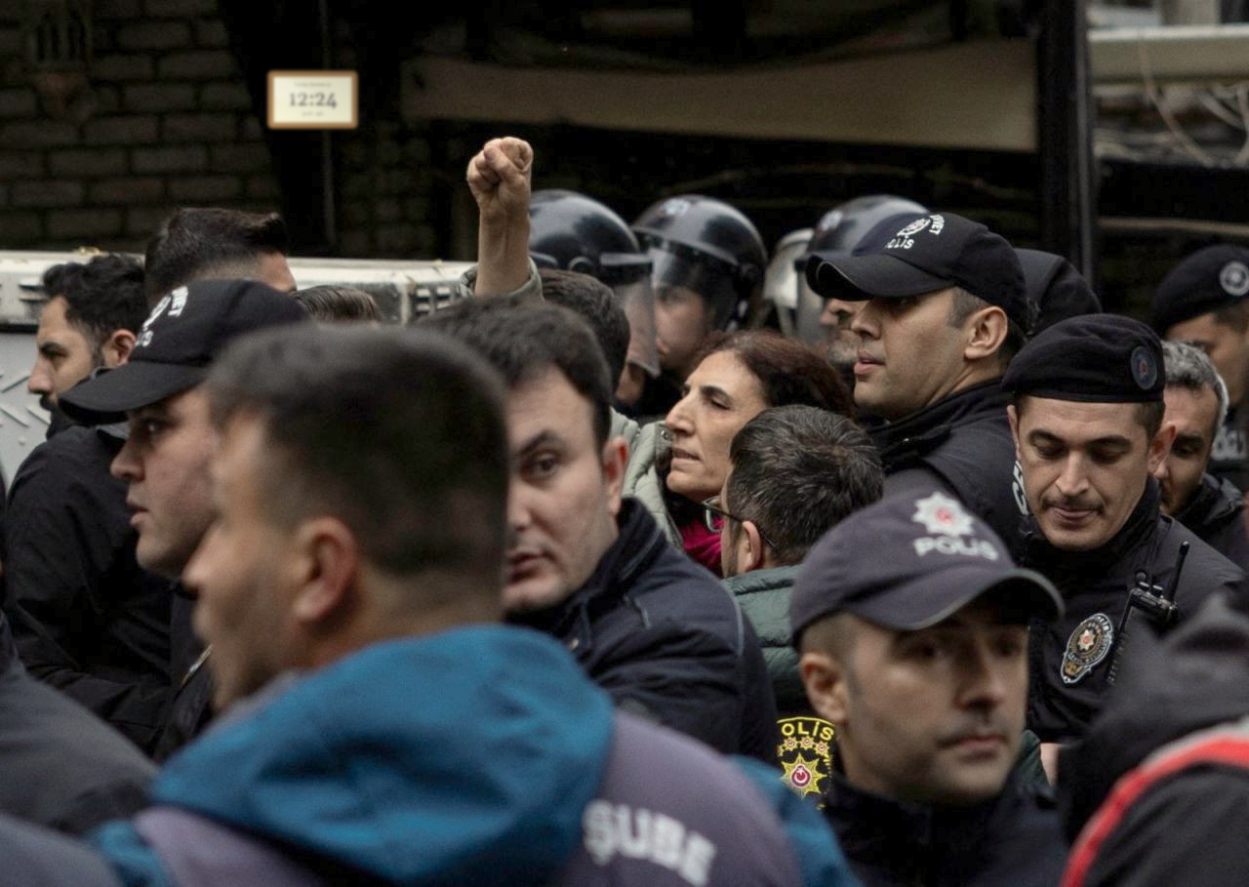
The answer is 12:24
